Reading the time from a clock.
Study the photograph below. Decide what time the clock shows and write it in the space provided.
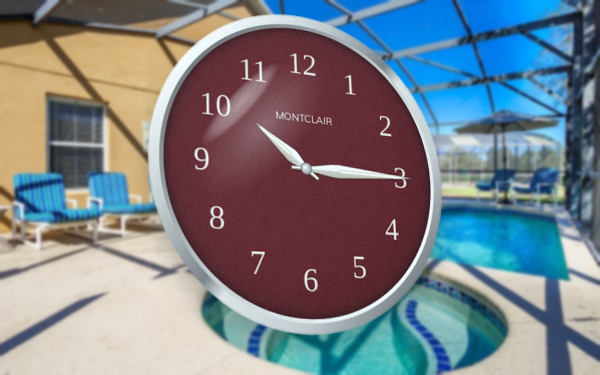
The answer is 10:15
